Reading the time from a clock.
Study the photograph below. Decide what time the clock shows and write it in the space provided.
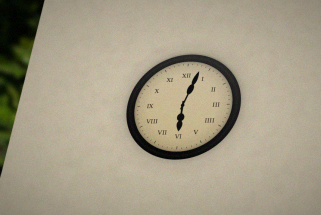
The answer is 6:03
